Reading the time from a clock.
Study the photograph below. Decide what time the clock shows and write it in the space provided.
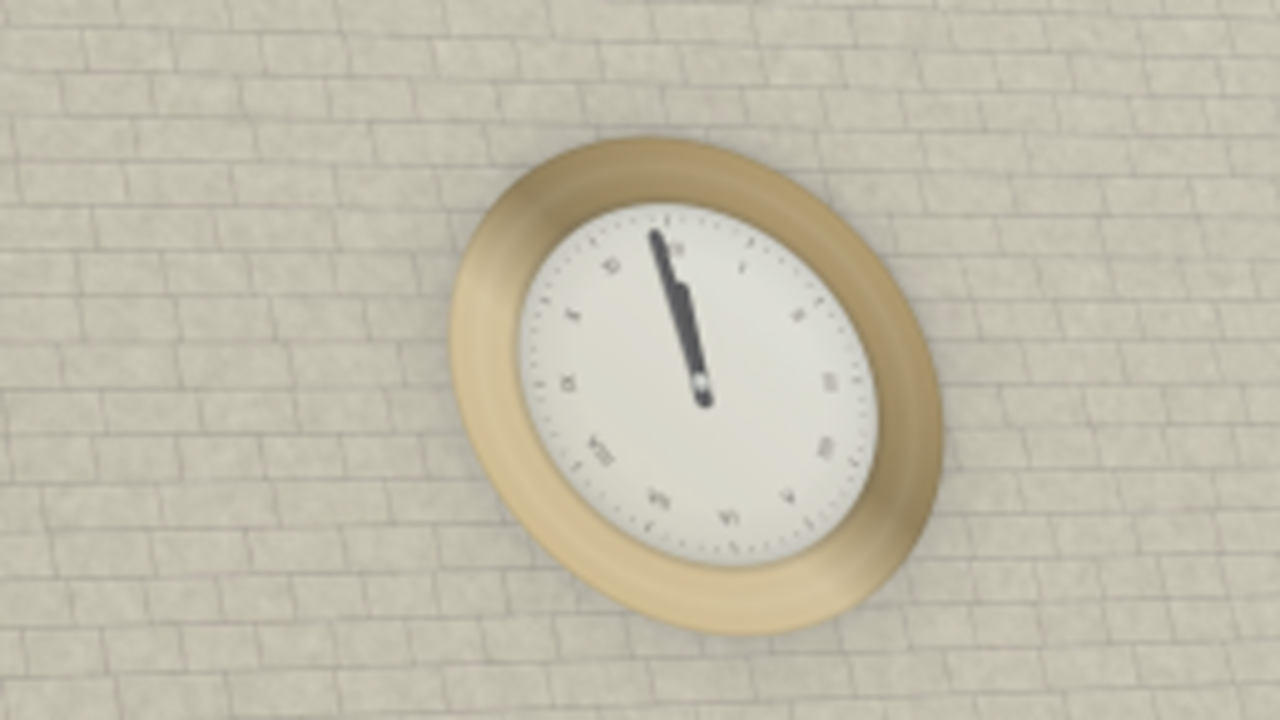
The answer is 11:59
